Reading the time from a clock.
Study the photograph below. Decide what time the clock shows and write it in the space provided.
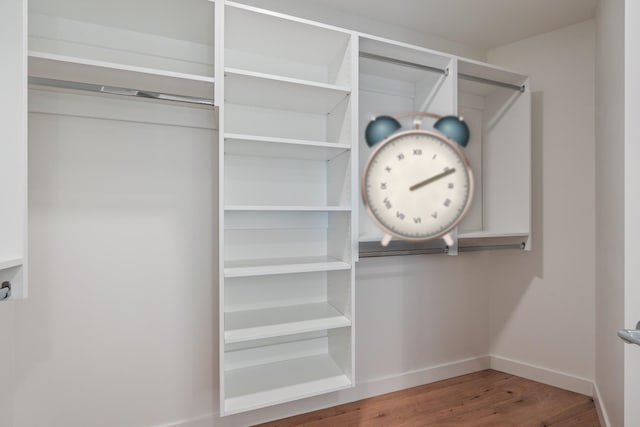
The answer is 2:11
